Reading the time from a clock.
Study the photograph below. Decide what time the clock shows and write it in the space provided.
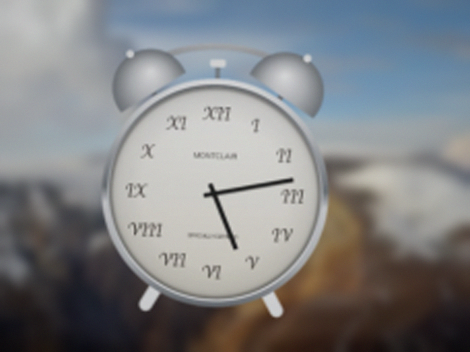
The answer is 5:13
